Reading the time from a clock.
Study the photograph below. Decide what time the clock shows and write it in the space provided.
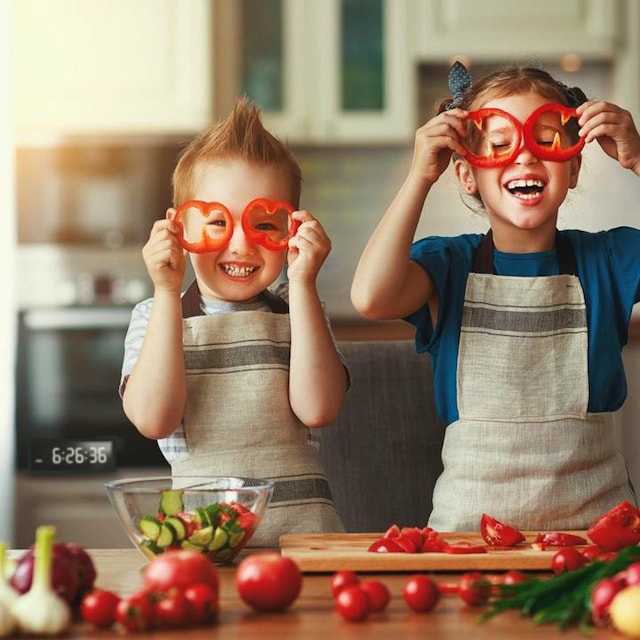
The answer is 6:26:36
